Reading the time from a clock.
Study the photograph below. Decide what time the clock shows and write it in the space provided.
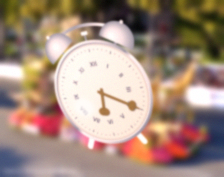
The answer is 6:20
